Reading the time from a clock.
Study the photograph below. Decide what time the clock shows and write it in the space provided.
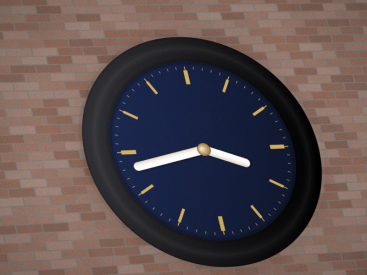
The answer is 3:43
